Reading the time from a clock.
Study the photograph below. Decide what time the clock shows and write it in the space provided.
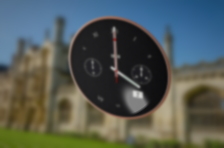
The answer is 4:00
